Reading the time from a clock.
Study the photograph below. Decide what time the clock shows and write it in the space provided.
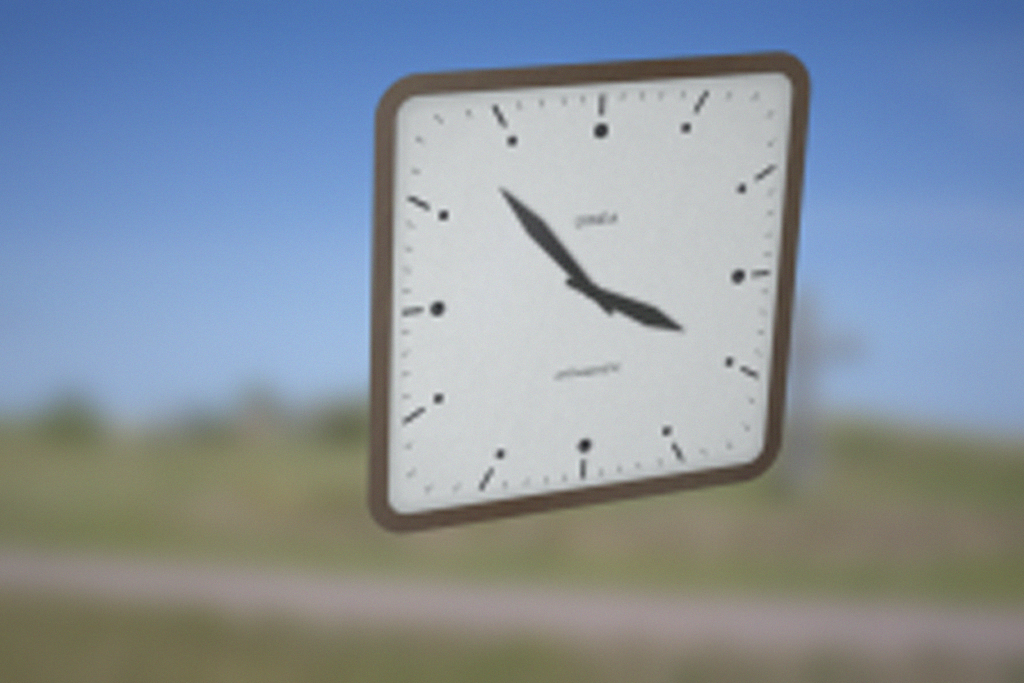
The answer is 3:53
